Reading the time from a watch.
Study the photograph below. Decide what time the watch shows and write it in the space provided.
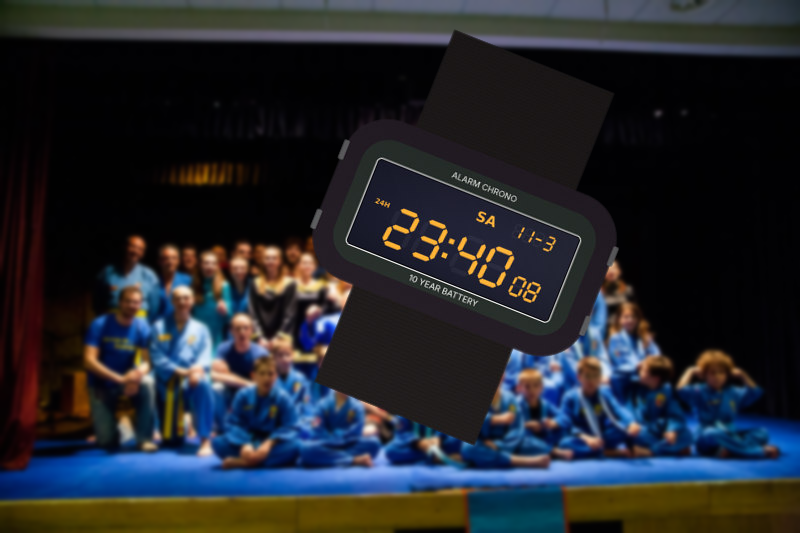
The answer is 23:40:08
